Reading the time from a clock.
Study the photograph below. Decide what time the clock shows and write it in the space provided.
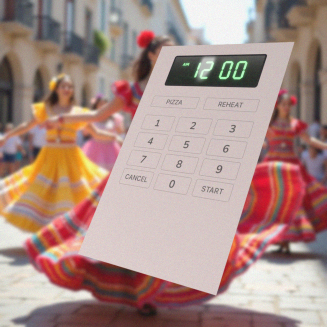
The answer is 12:00
